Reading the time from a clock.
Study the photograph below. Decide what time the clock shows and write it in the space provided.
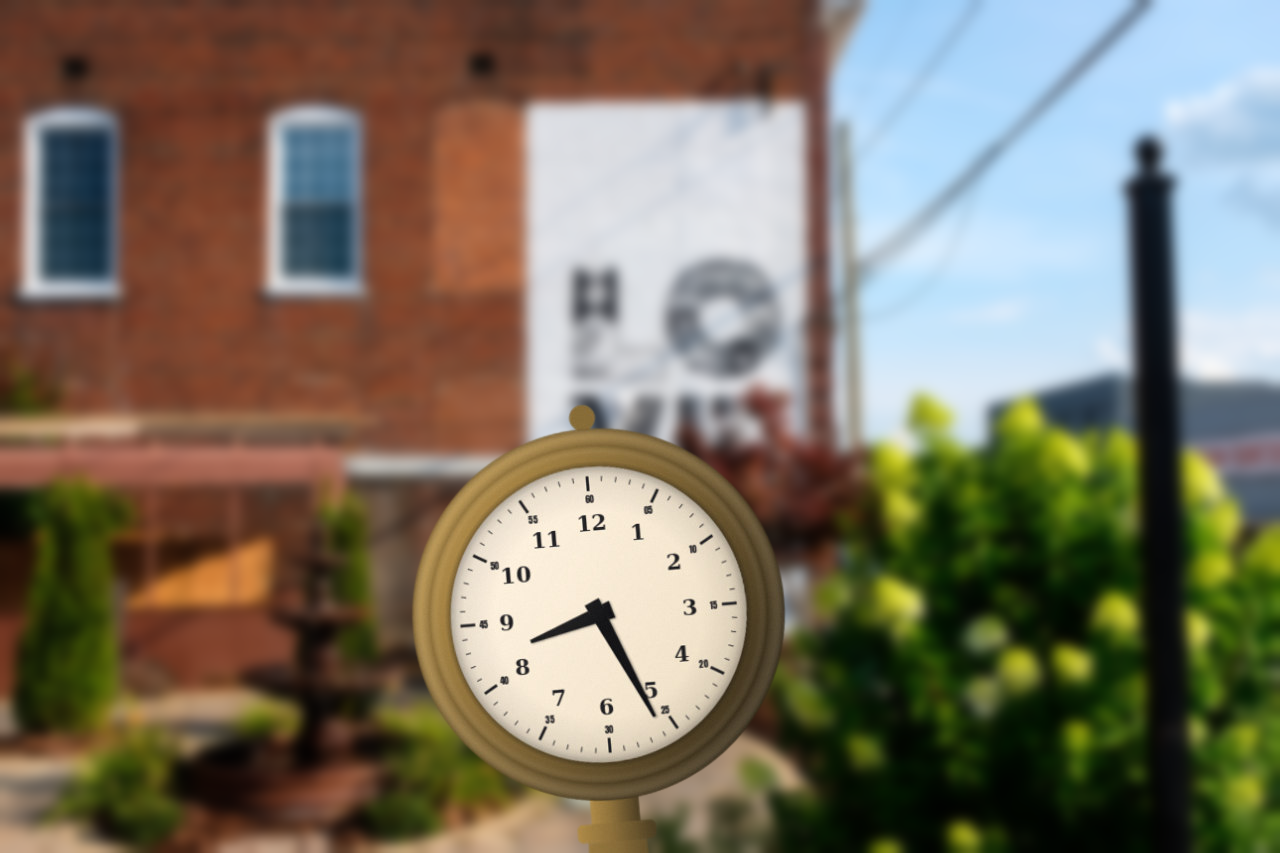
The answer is 8:26
